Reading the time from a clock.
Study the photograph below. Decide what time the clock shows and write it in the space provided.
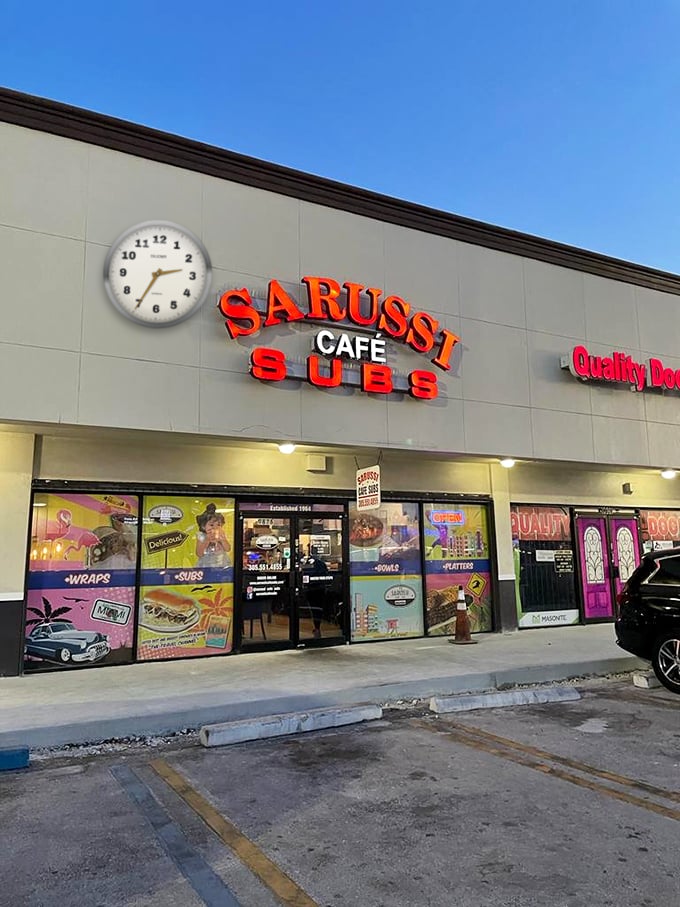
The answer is 2:35
